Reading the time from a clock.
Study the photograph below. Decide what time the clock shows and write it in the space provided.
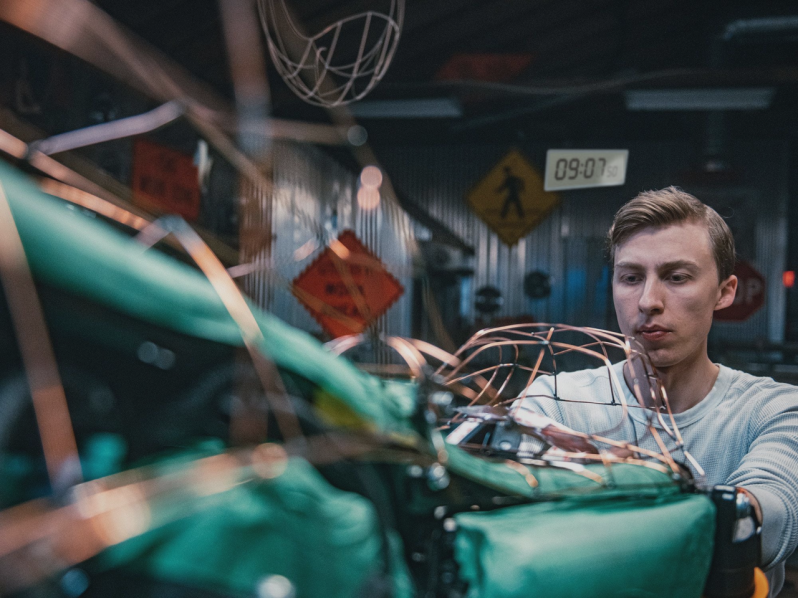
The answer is 9:07
